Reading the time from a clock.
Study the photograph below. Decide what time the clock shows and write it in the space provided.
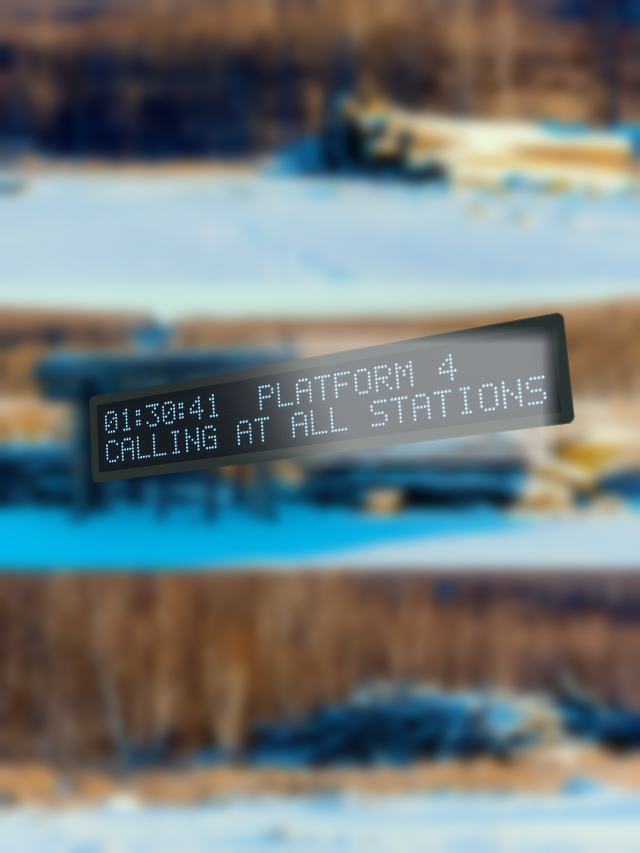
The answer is 1:30:41
